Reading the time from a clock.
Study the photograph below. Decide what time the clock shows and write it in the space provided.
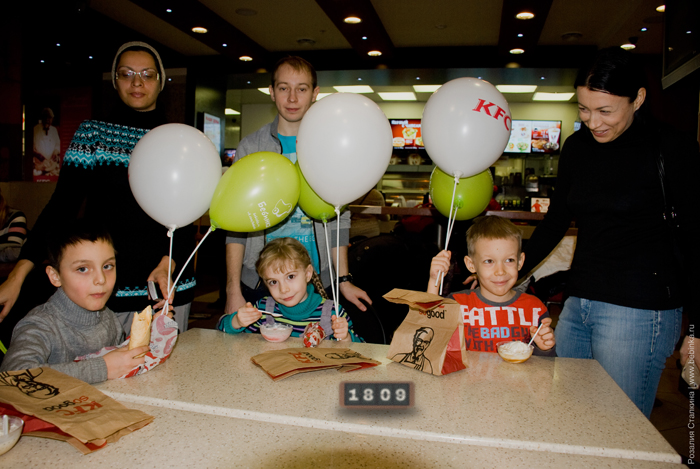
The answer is 18:09
